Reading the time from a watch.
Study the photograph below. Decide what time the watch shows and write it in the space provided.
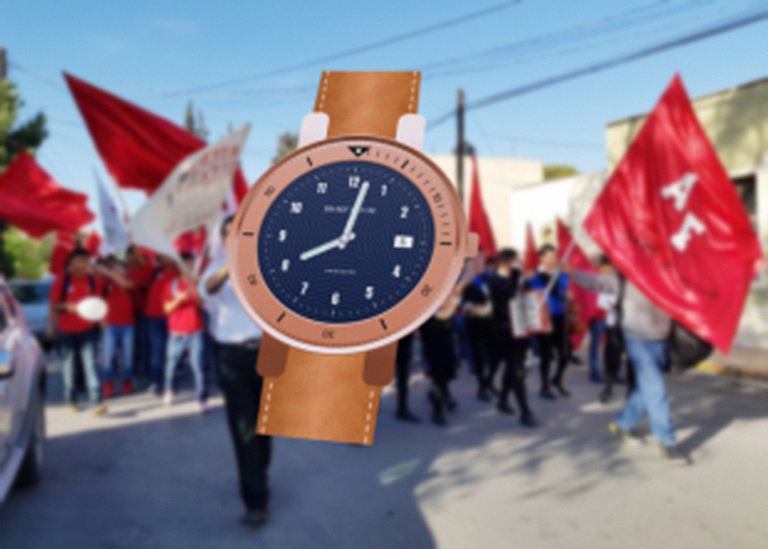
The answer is 8:02
